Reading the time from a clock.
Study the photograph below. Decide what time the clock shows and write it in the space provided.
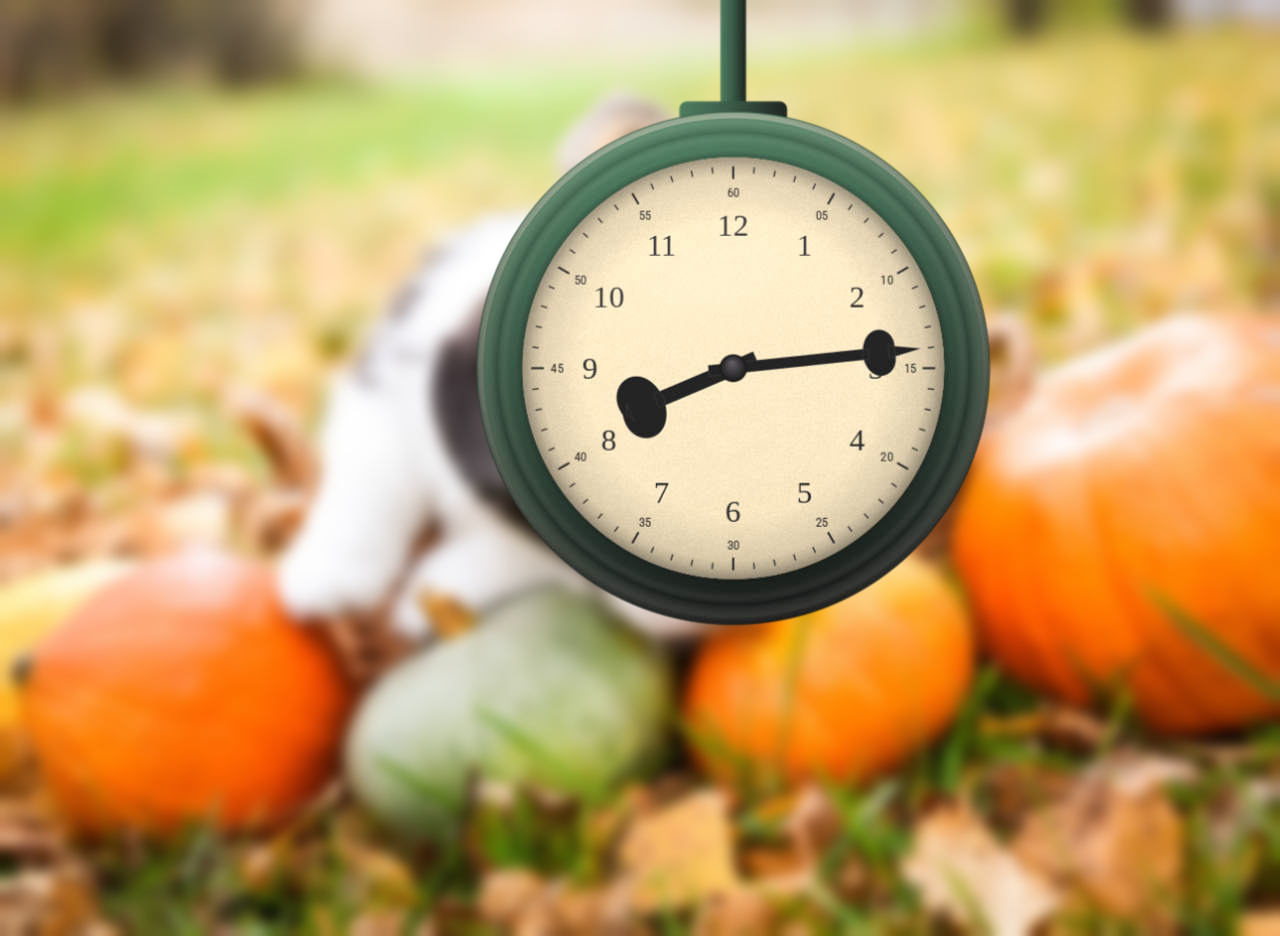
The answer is 8:14
